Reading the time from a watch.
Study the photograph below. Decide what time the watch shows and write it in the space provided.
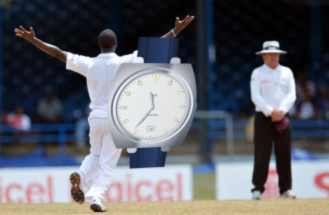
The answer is 11:36
